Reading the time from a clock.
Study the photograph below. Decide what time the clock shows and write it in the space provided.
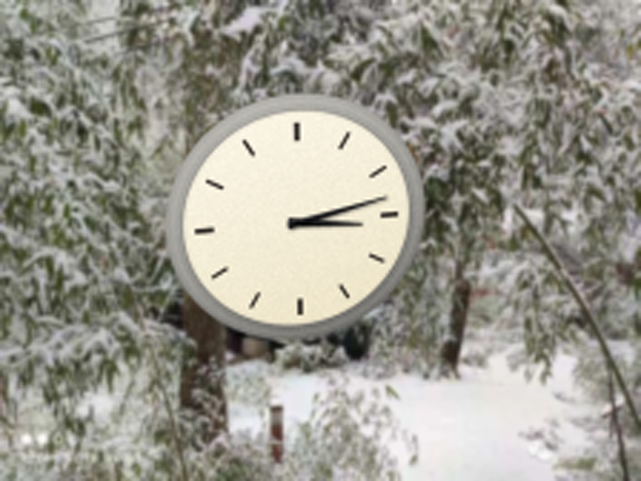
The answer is 3:13
